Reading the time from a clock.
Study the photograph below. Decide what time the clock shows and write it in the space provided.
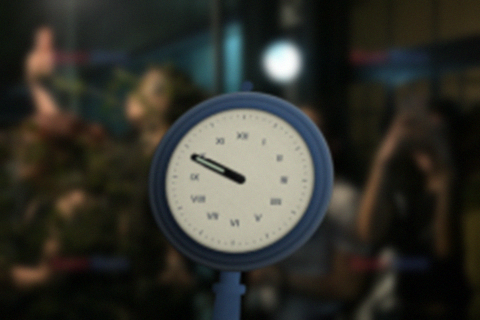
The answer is 9:49
